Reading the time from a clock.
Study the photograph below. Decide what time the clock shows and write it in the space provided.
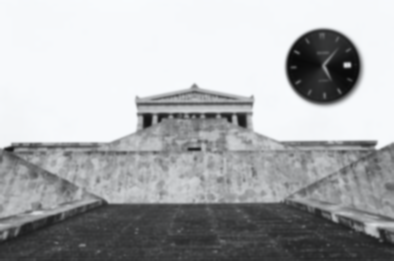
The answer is 5:07
